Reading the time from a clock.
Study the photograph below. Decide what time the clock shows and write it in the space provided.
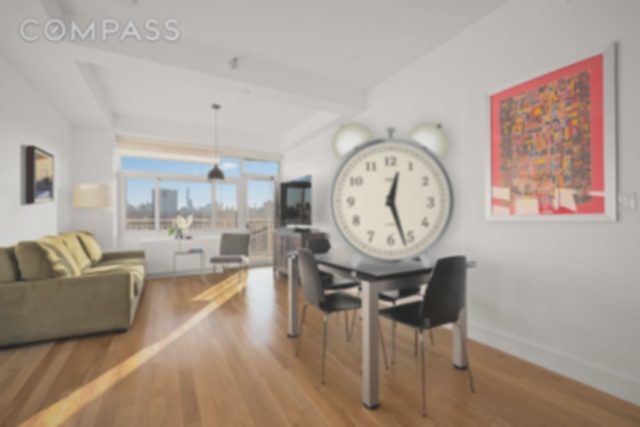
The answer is 12:27
